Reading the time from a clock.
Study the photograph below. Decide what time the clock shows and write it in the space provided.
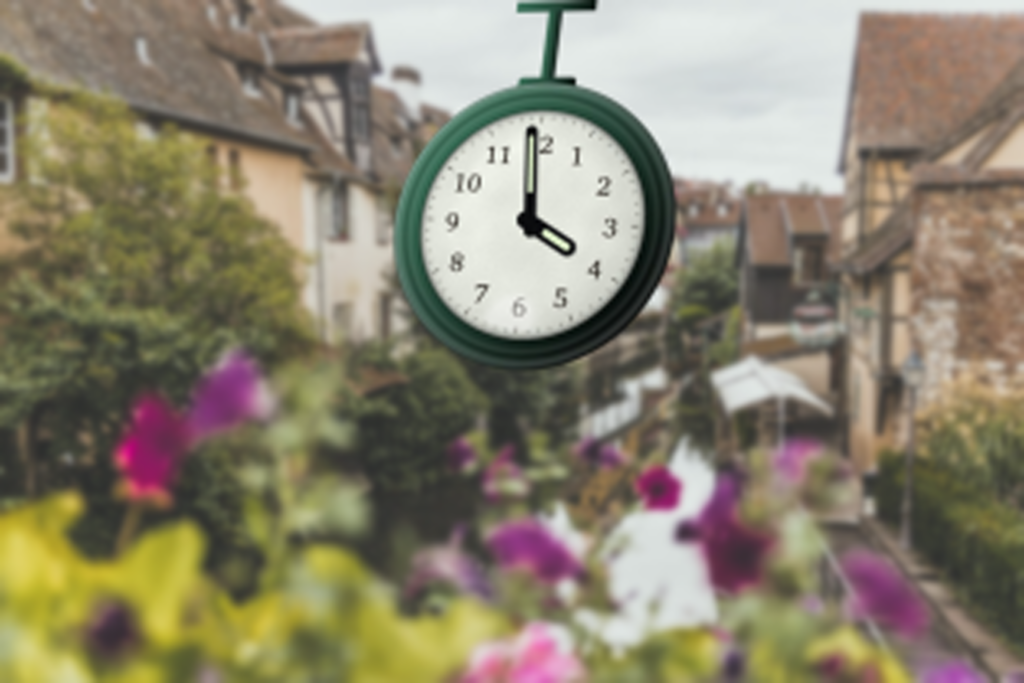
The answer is 3:59
